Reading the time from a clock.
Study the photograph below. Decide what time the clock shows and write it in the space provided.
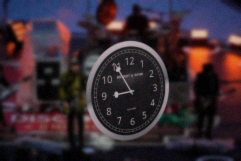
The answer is 8:55
